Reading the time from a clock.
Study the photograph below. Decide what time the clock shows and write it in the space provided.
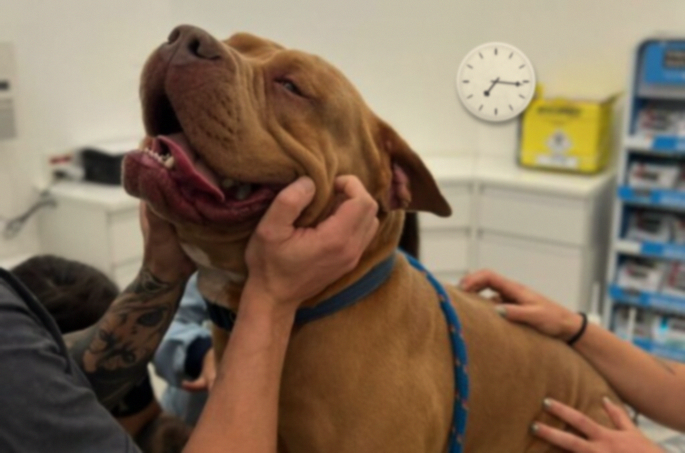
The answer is 7:16
